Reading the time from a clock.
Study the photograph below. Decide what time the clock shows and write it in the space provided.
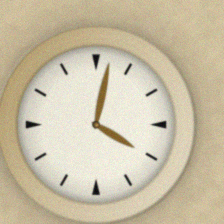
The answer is 4:02
